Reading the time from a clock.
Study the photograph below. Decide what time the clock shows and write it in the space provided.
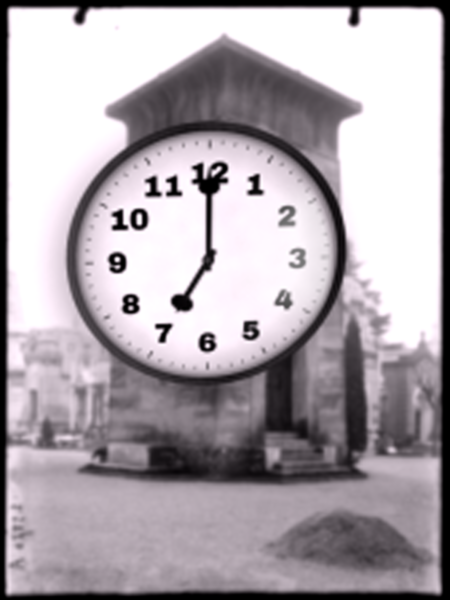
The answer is 7:00
